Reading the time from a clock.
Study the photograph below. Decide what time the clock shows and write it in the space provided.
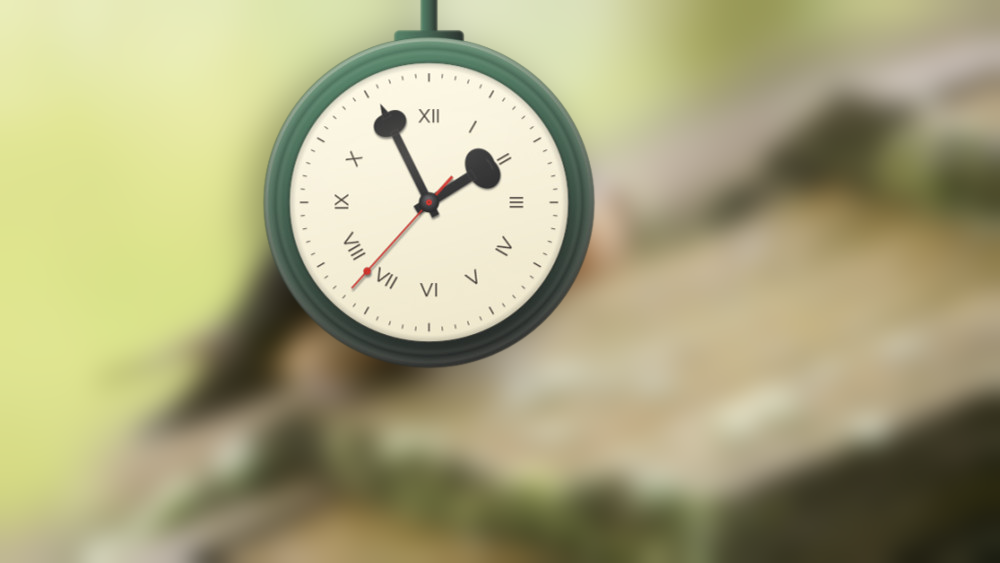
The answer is 1:55:37
